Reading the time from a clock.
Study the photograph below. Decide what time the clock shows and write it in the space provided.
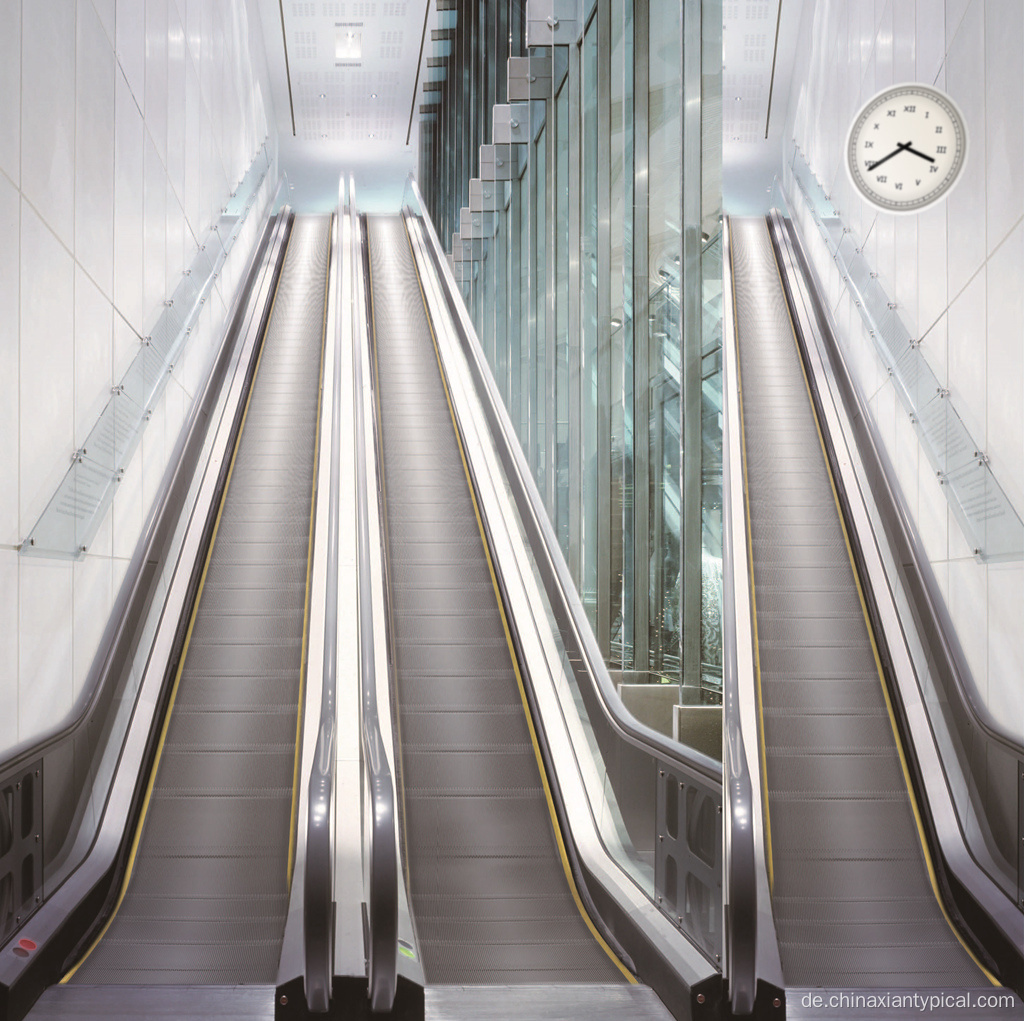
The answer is 3:39
